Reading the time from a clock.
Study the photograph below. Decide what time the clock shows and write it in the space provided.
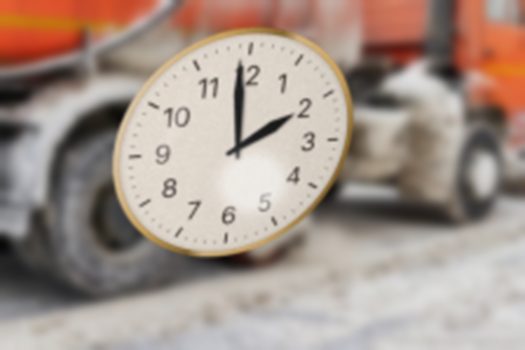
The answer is 1:59
